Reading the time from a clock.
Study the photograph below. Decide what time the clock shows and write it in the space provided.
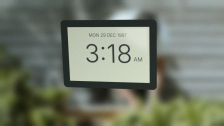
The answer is 3:18
